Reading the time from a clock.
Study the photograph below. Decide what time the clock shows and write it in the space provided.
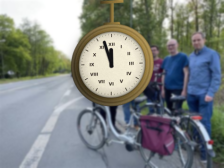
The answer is 11:57
